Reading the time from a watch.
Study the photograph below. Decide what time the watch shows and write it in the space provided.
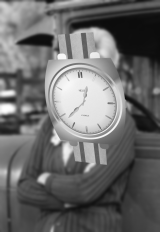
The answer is 12:38
